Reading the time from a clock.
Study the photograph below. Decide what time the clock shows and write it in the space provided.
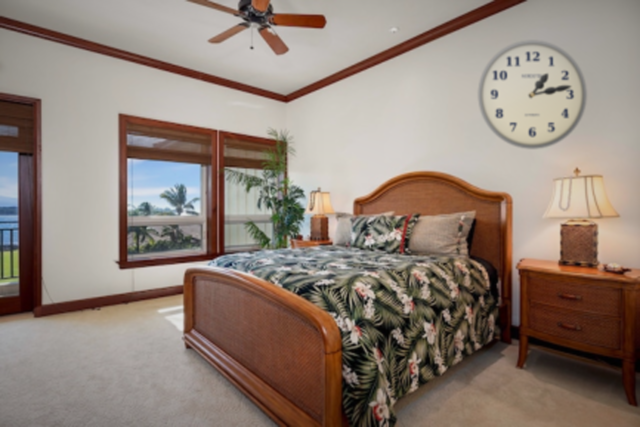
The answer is 1:13
